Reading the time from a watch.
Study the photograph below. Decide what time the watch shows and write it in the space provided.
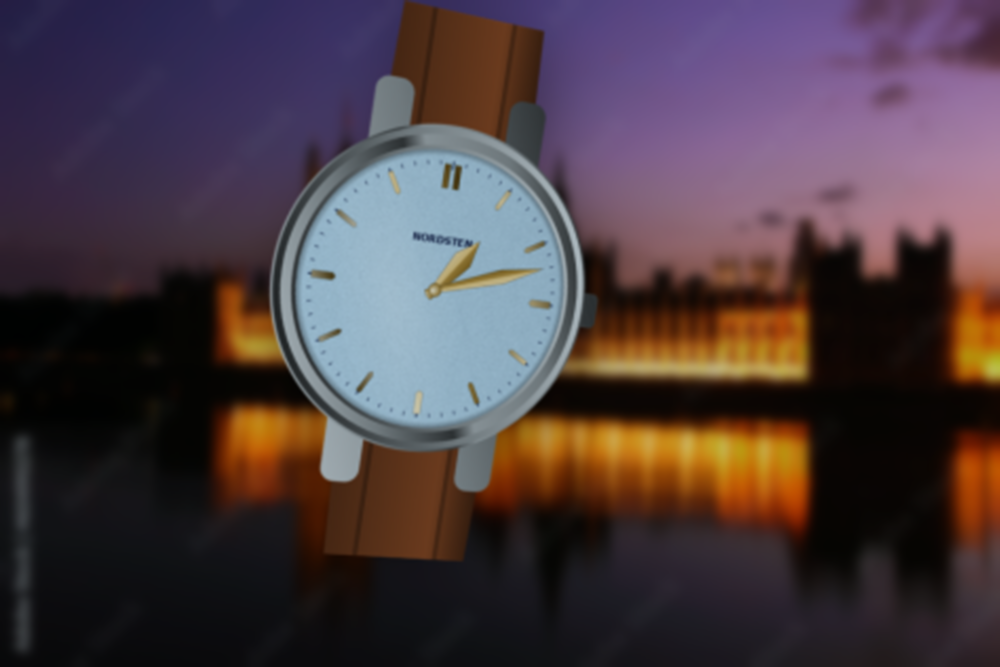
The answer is 1:12
